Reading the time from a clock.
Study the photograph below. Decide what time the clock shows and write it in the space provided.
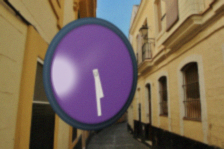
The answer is 5:29
